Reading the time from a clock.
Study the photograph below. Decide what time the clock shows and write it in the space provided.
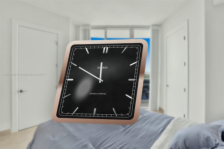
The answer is 11:50
